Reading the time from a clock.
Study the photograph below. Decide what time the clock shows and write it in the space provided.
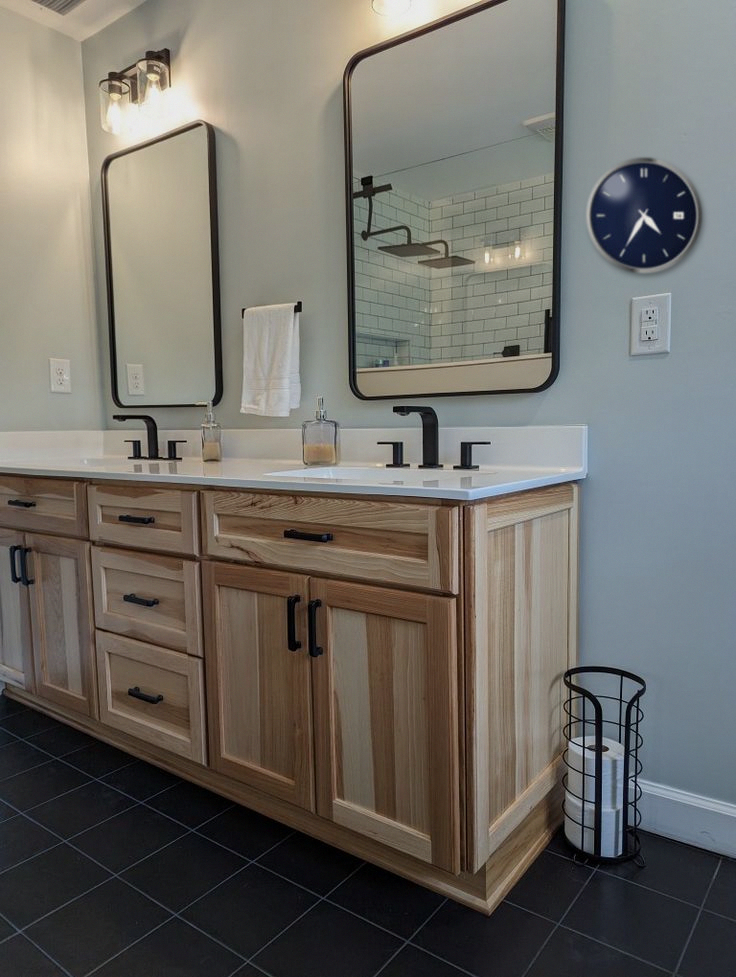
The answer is 4:35
